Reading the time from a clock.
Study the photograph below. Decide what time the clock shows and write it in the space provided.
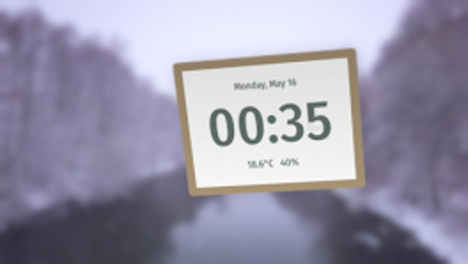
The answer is 0:35
